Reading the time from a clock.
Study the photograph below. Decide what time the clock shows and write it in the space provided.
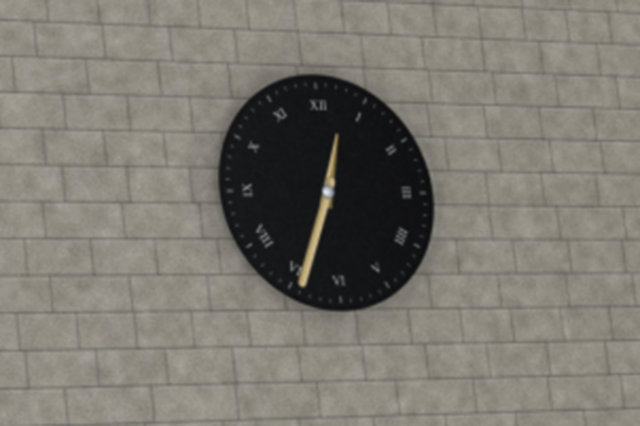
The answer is 12:34
